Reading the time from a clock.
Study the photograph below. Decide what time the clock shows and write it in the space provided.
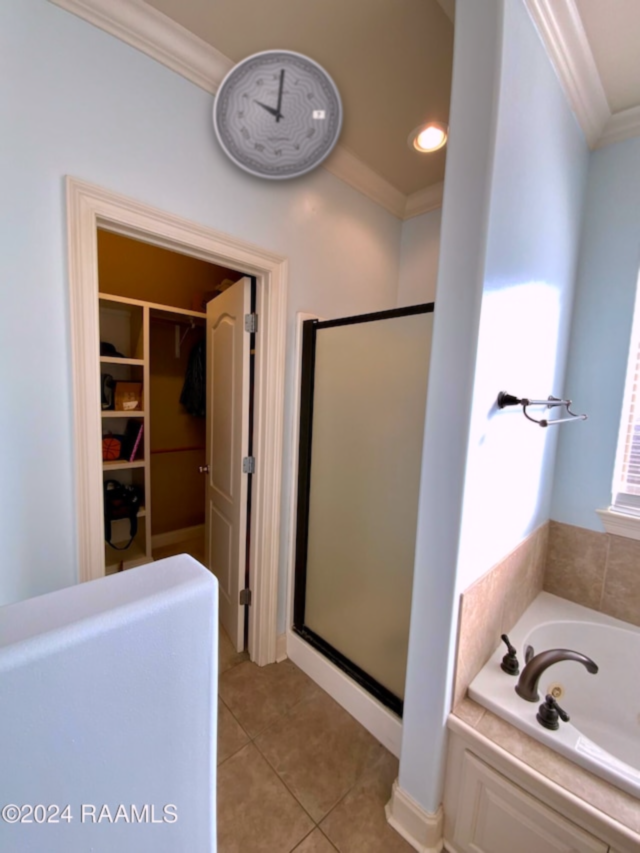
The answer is 10:01
